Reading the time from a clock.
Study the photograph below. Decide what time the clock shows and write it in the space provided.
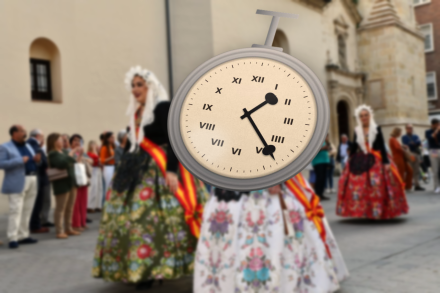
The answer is 1:23
